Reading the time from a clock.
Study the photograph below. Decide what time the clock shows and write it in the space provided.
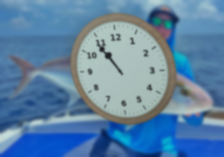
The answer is 10:54
